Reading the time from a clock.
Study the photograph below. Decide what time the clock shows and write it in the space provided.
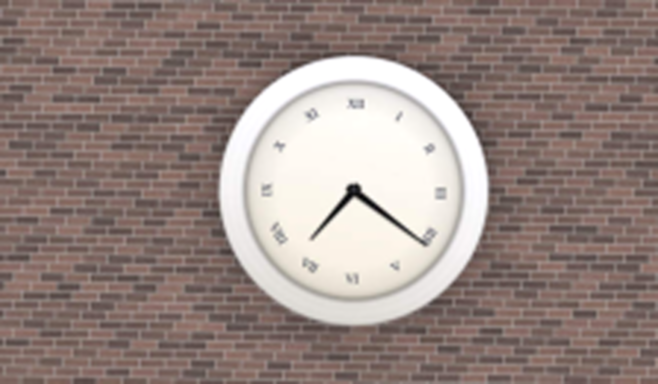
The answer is 7:21
